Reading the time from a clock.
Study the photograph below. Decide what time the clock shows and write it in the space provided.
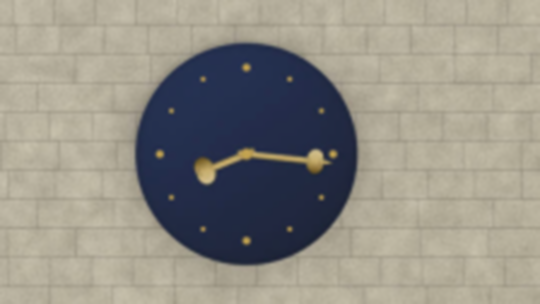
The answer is 8:16
